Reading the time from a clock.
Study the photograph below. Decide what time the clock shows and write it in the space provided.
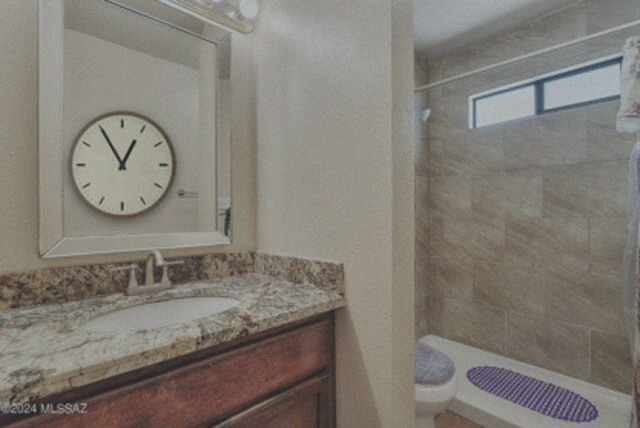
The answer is 12:55
